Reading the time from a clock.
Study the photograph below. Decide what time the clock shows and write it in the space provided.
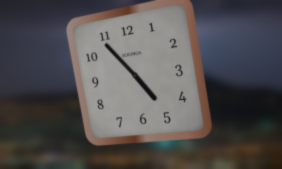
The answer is 4:54
